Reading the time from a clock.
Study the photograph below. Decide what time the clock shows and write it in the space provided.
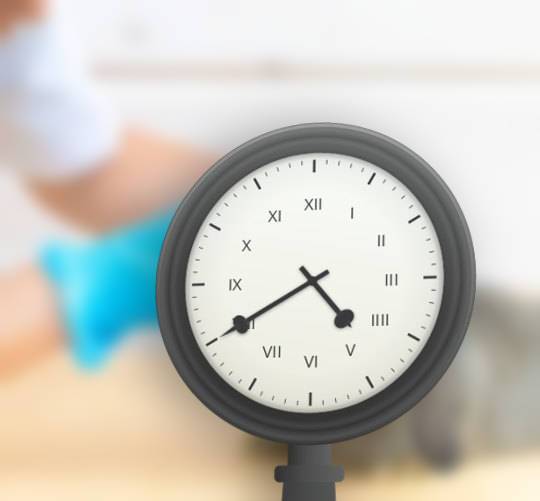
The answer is 4:40
